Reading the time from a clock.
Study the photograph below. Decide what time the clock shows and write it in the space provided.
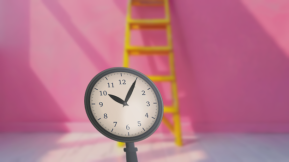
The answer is 10:05
